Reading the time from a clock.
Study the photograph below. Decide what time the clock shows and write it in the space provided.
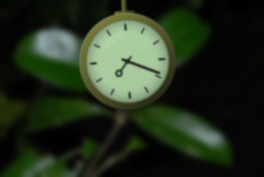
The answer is 7:19
